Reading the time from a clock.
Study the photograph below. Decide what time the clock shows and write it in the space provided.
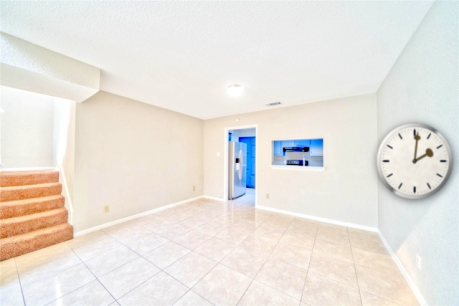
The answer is 2:01
